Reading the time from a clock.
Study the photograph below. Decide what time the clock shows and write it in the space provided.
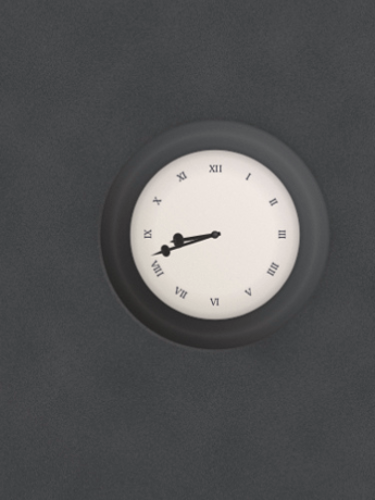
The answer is 8:42
